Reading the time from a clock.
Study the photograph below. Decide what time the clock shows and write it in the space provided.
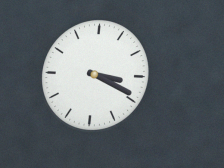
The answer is 3:19
